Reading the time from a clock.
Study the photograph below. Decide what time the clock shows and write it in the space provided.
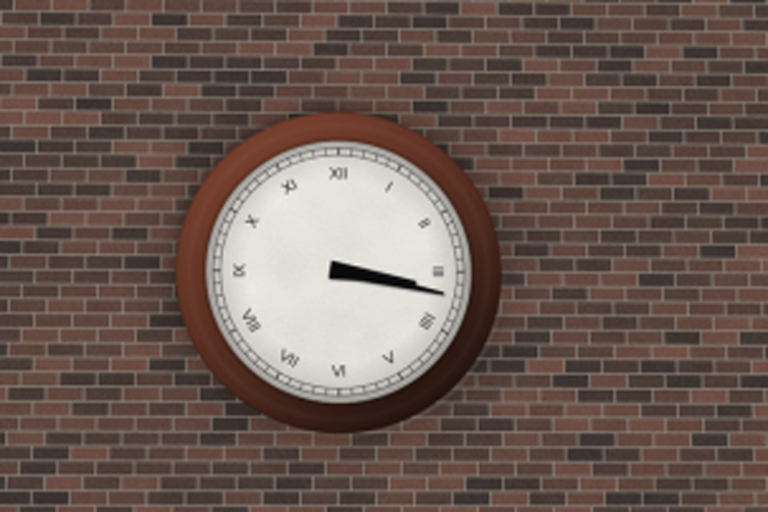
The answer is 3:17
